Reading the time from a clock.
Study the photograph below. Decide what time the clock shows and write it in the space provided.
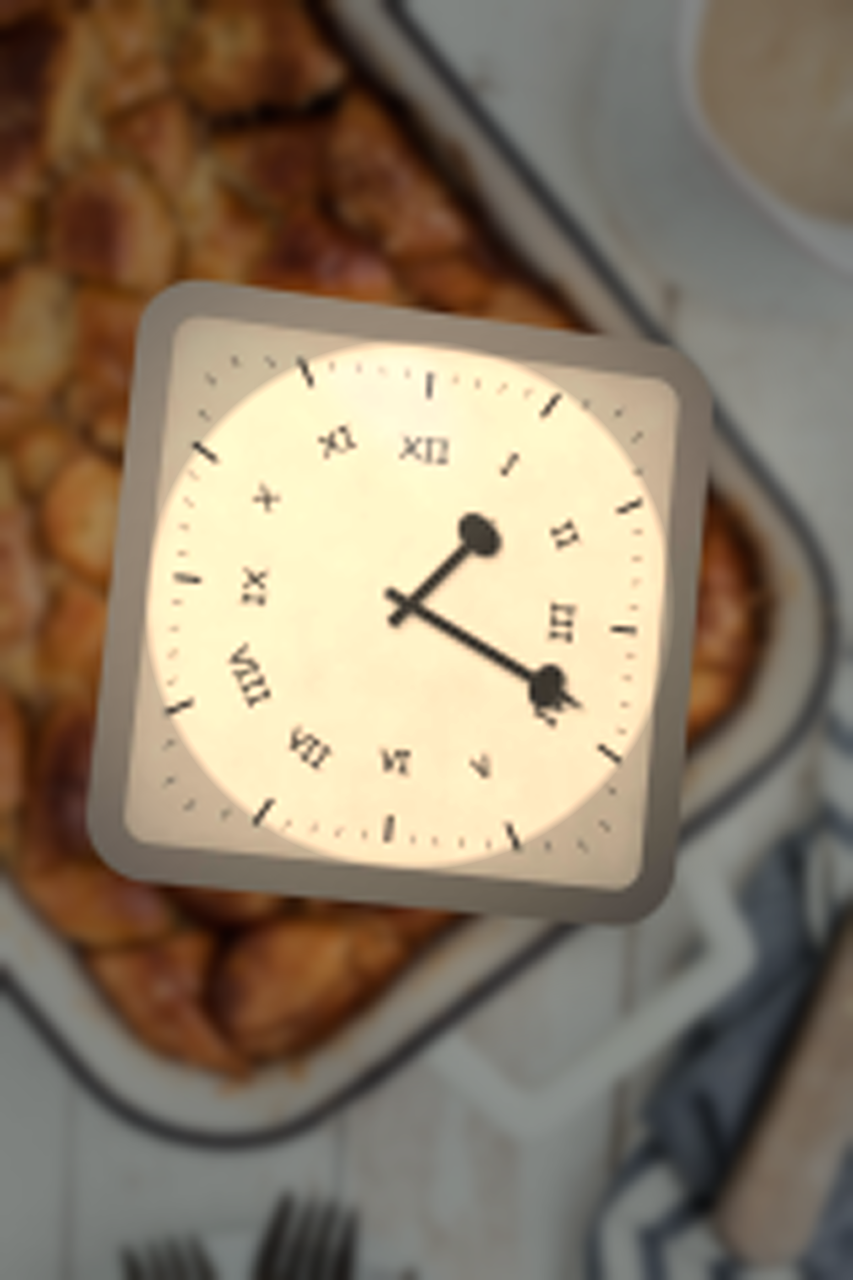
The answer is 1:19
